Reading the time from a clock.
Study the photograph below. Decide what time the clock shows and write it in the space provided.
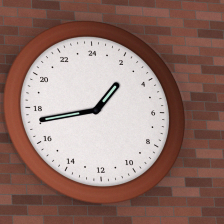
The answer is 2:43
